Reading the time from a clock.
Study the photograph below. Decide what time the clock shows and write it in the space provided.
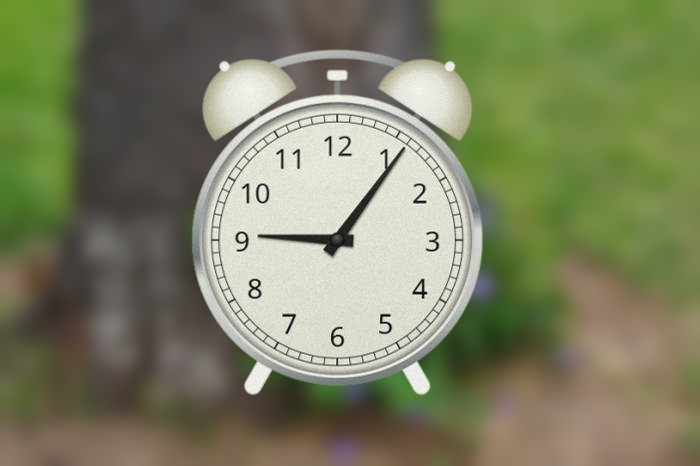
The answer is 9:06
